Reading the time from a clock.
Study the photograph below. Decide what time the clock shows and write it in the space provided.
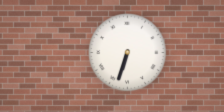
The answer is 6:33
